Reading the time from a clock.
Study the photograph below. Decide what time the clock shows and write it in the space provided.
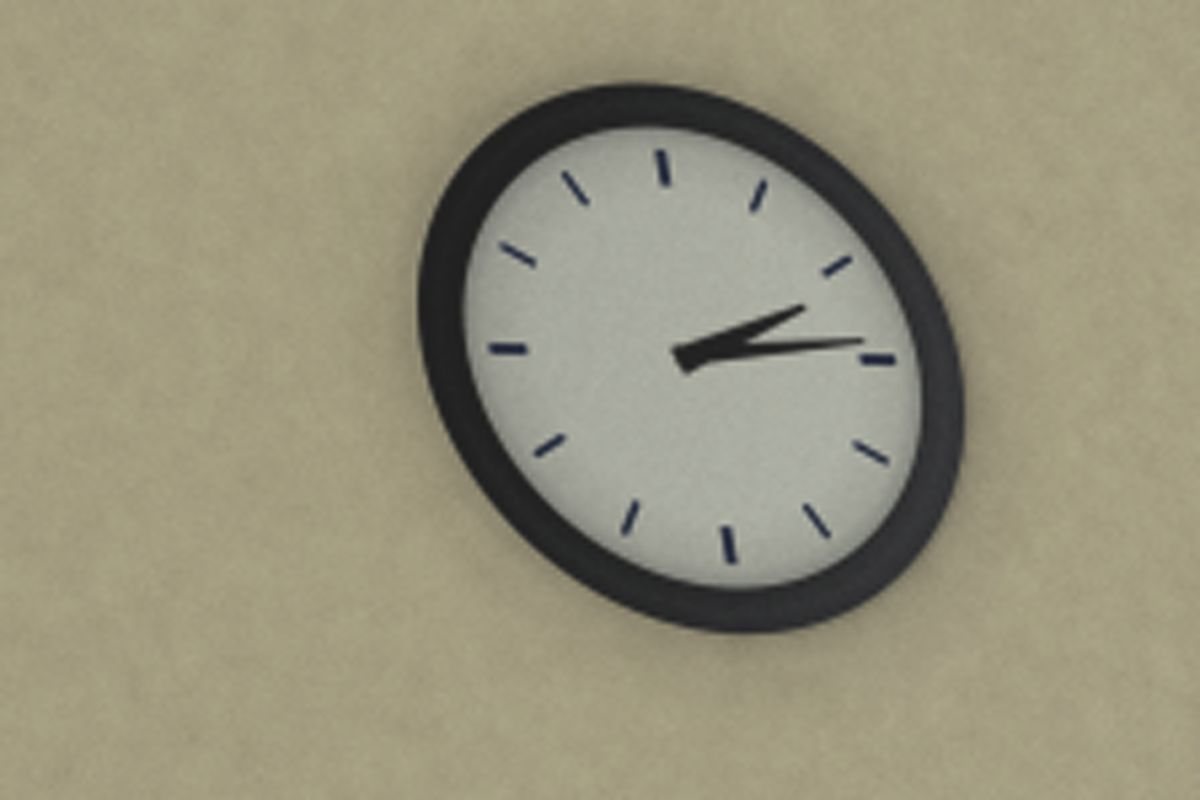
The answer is 2:14
